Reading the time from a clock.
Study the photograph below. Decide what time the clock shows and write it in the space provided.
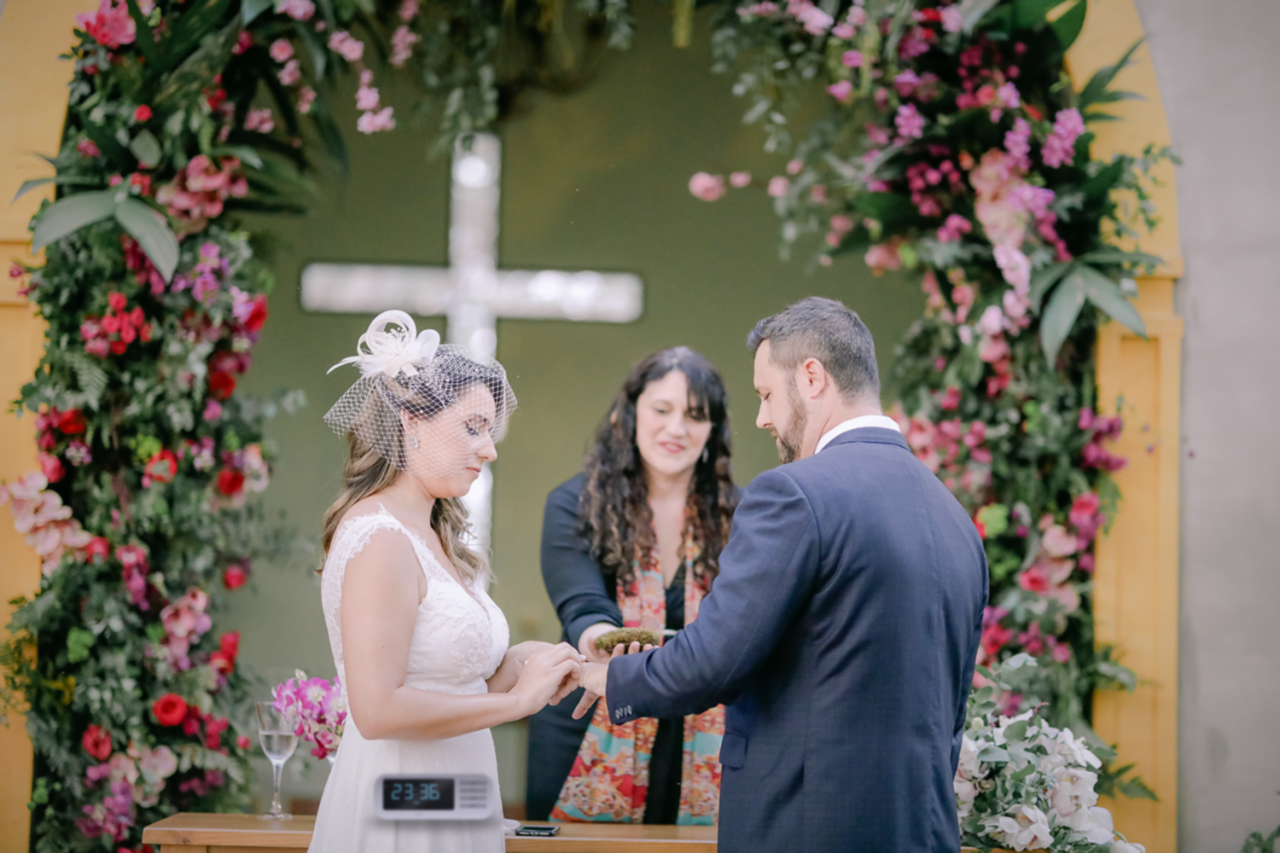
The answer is 23:36
